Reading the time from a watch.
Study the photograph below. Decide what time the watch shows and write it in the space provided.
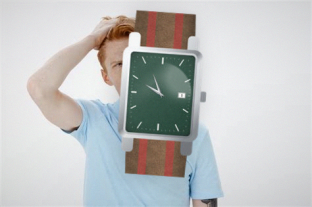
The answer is 9:56
